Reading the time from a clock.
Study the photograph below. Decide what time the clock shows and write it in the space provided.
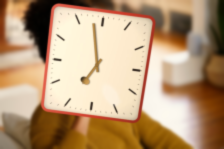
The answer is 6:58
